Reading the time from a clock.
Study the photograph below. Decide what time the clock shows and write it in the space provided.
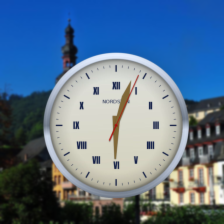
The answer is 6:03:04
